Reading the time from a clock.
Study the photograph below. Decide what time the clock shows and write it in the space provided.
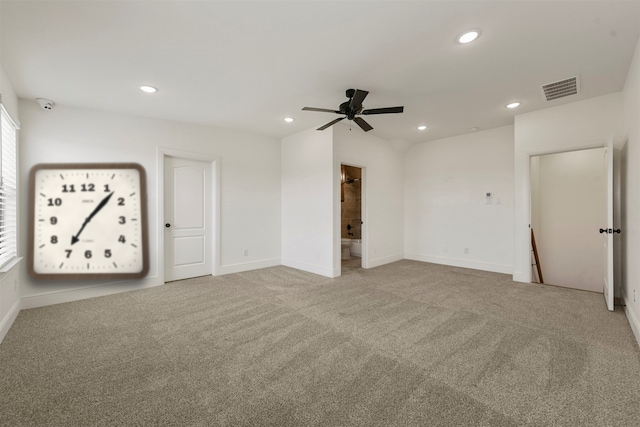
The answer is 7:07
